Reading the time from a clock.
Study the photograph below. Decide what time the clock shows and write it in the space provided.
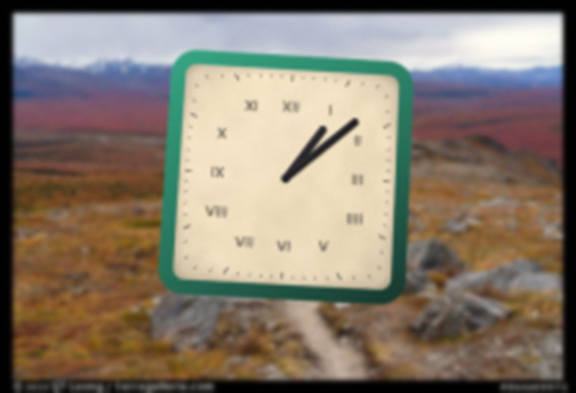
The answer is 1:08
